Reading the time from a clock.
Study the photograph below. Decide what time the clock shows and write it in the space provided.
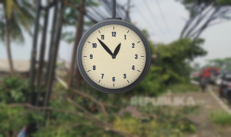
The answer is 12:53
